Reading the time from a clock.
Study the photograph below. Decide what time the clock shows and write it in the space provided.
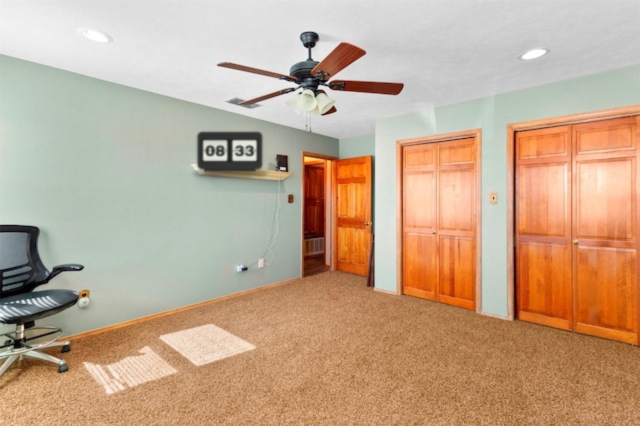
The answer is 8:33
